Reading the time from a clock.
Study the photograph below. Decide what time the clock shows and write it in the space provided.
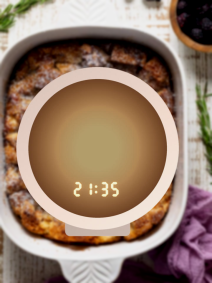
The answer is 21:35
